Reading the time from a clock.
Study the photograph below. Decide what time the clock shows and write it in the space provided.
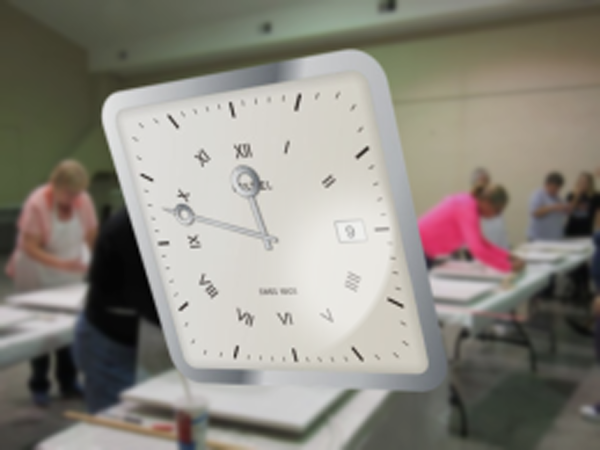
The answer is 11:48
